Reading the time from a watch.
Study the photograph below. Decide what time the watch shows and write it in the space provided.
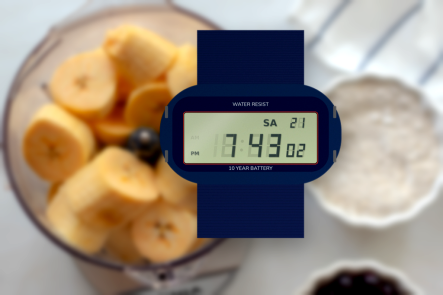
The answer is 7:43:02
